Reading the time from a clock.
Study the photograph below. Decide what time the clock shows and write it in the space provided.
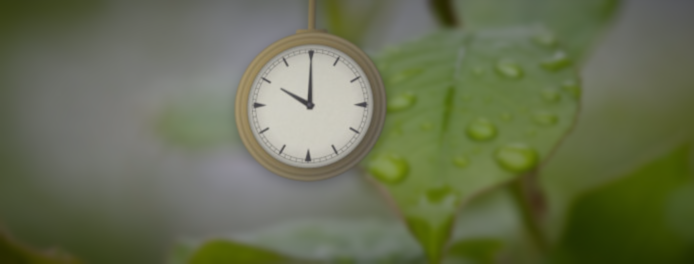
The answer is 10:00
